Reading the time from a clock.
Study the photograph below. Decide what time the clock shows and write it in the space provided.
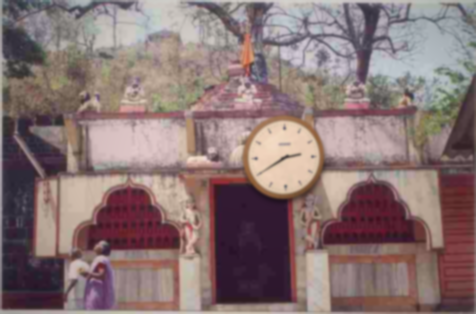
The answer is 2:40
